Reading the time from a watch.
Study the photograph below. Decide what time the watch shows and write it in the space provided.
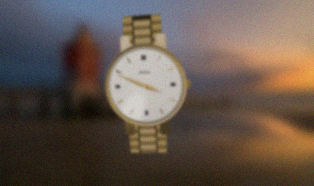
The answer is 3:49
